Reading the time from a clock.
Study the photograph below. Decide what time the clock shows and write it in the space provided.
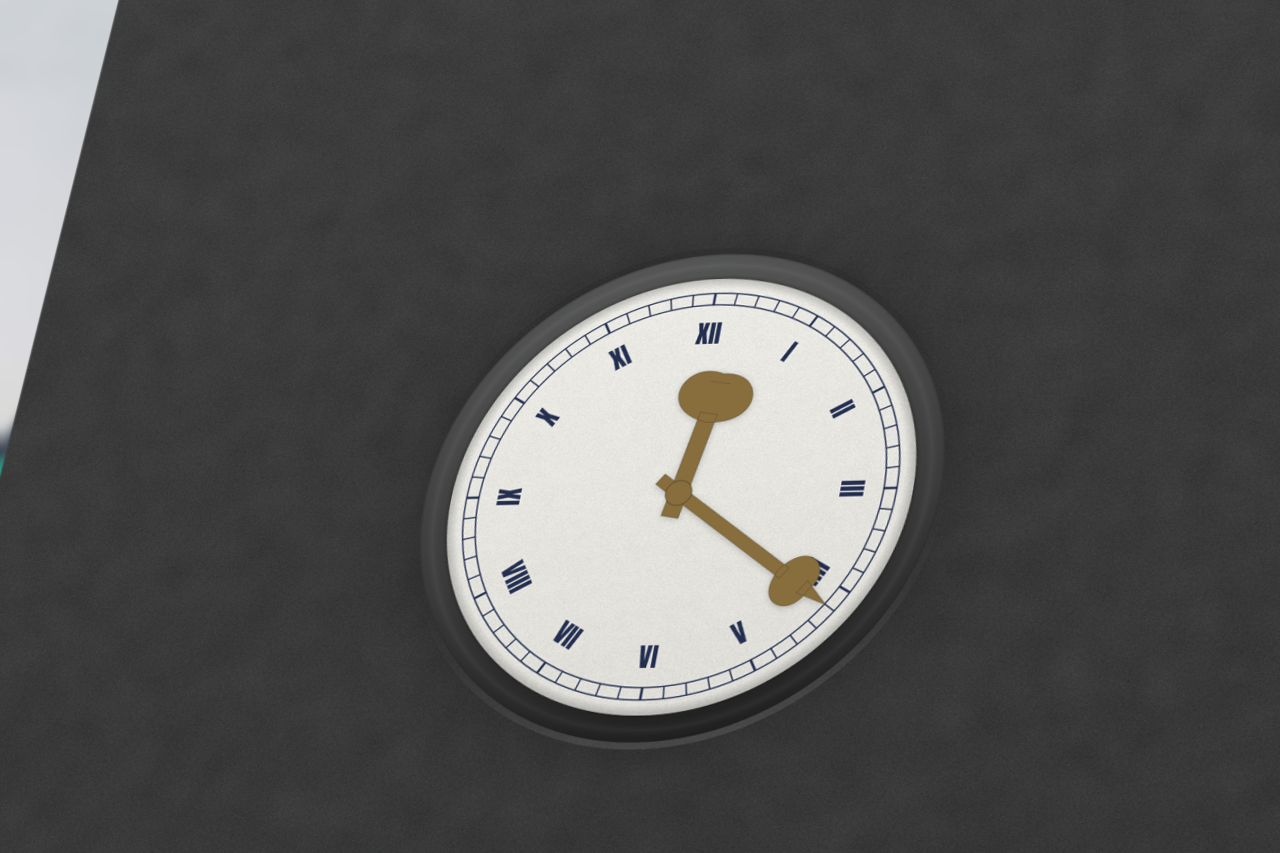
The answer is 12:21
